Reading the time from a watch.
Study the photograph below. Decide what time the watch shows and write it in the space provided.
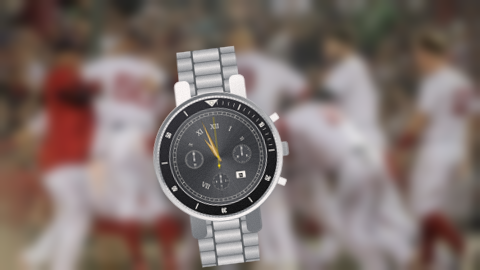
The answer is 10:57
